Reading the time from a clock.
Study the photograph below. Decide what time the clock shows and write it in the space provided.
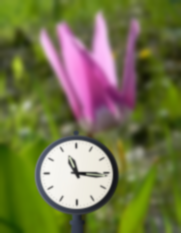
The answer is 11:16
